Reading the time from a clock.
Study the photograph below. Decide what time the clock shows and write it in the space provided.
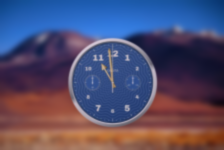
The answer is 10:59
